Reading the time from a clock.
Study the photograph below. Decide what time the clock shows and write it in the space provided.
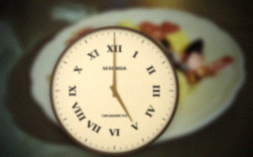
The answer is 5:00
